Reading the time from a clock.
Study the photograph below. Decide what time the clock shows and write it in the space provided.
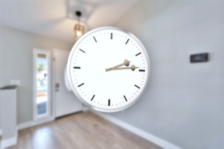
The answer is 2:14
